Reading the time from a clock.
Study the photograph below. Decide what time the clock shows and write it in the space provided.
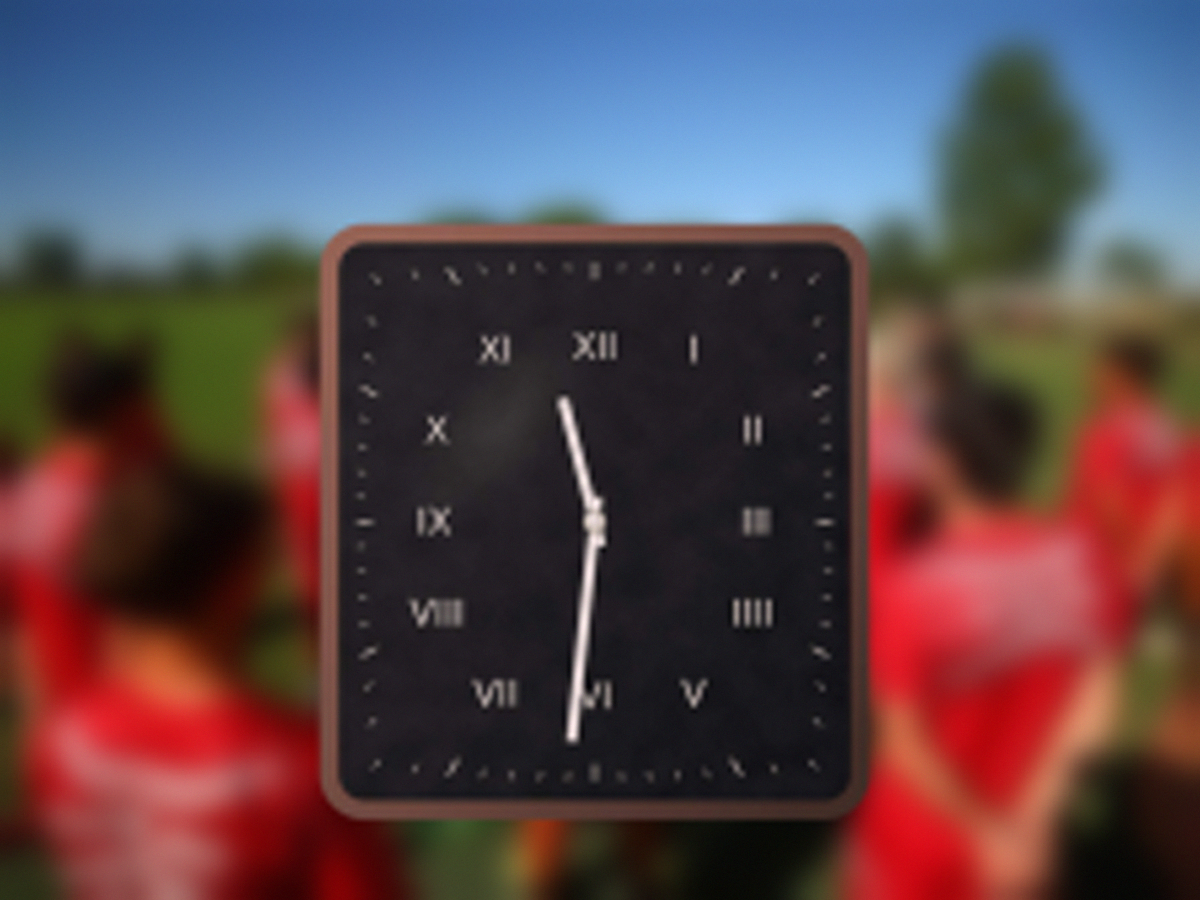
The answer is 11:31
